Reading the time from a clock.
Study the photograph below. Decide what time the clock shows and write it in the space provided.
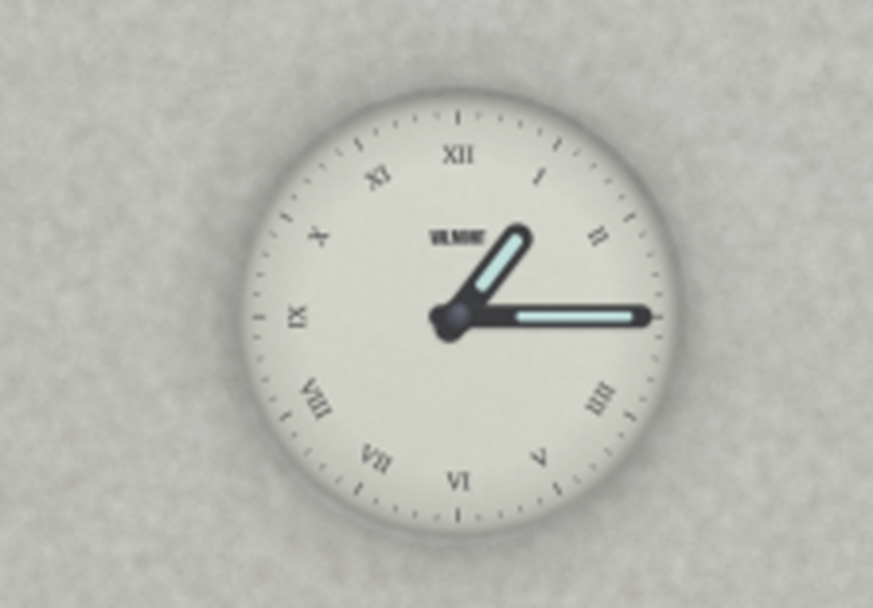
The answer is 1:15
